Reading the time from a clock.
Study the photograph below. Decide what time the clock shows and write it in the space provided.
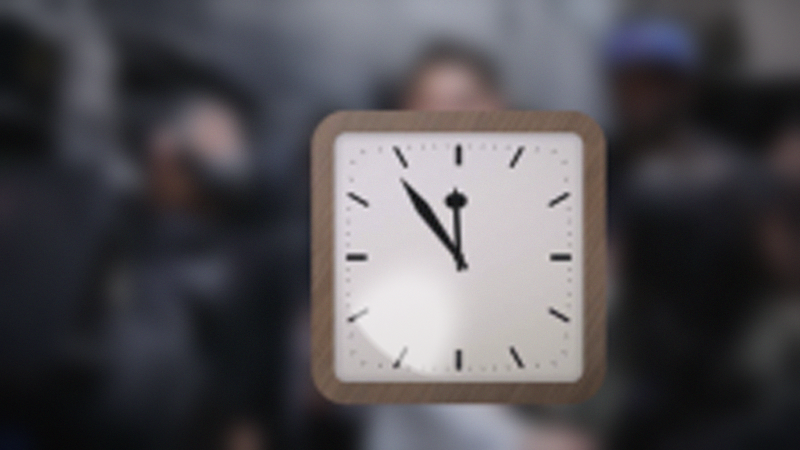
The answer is 11:54
